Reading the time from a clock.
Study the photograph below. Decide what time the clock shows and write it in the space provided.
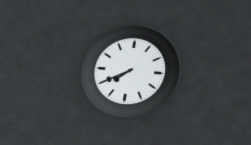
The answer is 7:40
